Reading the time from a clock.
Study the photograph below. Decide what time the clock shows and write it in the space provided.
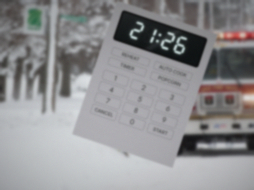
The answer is 21:26
